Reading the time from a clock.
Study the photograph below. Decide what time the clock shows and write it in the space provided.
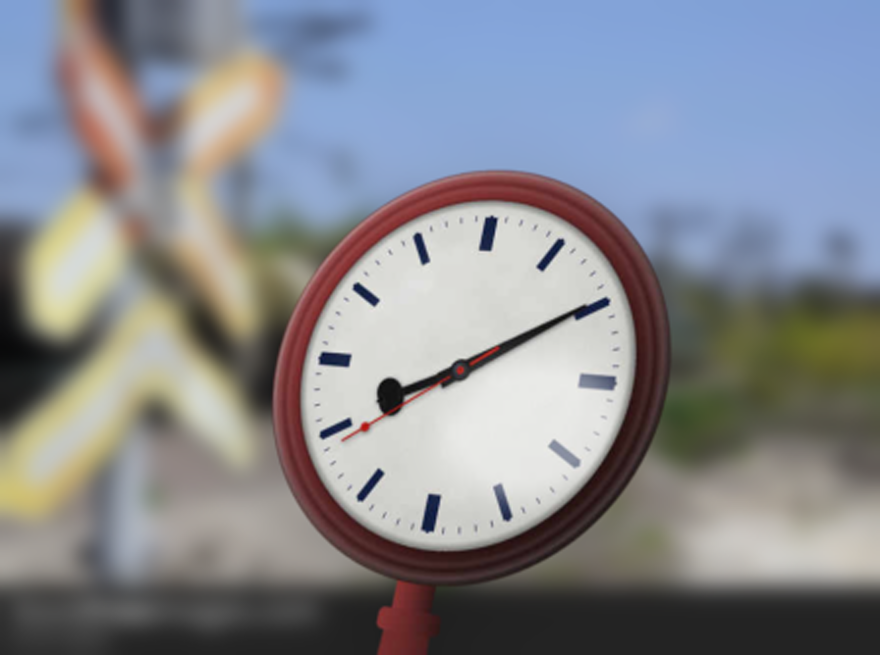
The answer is 8:09:39
